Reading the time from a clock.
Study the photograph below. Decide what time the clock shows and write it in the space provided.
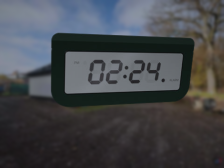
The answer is 2:24
